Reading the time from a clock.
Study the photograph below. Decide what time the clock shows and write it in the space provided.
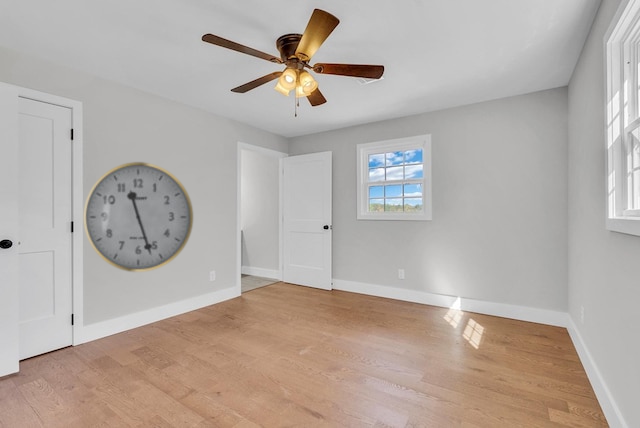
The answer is 11:27
